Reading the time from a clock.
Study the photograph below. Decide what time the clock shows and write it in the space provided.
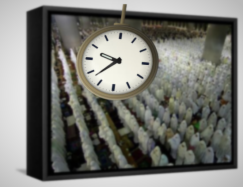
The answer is 9:38
